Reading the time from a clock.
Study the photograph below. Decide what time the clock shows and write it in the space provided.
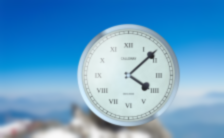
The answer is 4:08
